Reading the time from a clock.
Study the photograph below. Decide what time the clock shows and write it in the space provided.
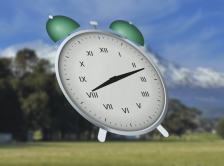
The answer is 8:12
